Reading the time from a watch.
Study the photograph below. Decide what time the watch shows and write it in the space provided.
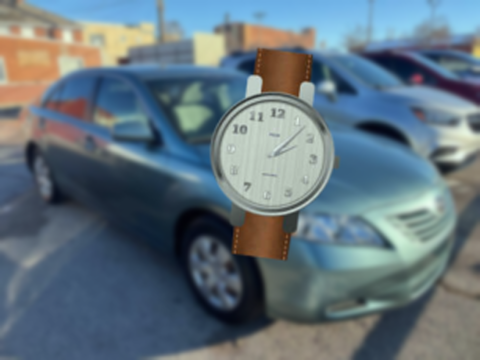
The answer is 2:07
